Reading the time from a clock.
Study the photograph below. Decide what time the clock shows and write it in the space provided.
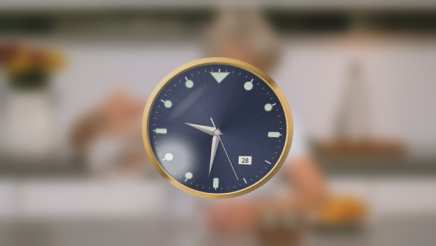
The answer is 9:31:26
